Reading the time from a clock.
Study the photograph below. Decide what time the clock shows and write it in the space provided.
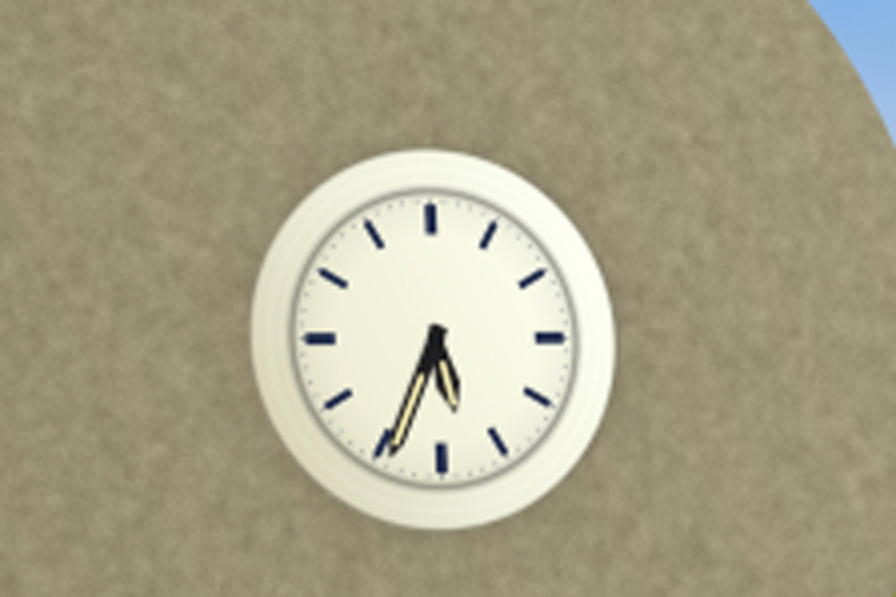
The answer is 5:34
